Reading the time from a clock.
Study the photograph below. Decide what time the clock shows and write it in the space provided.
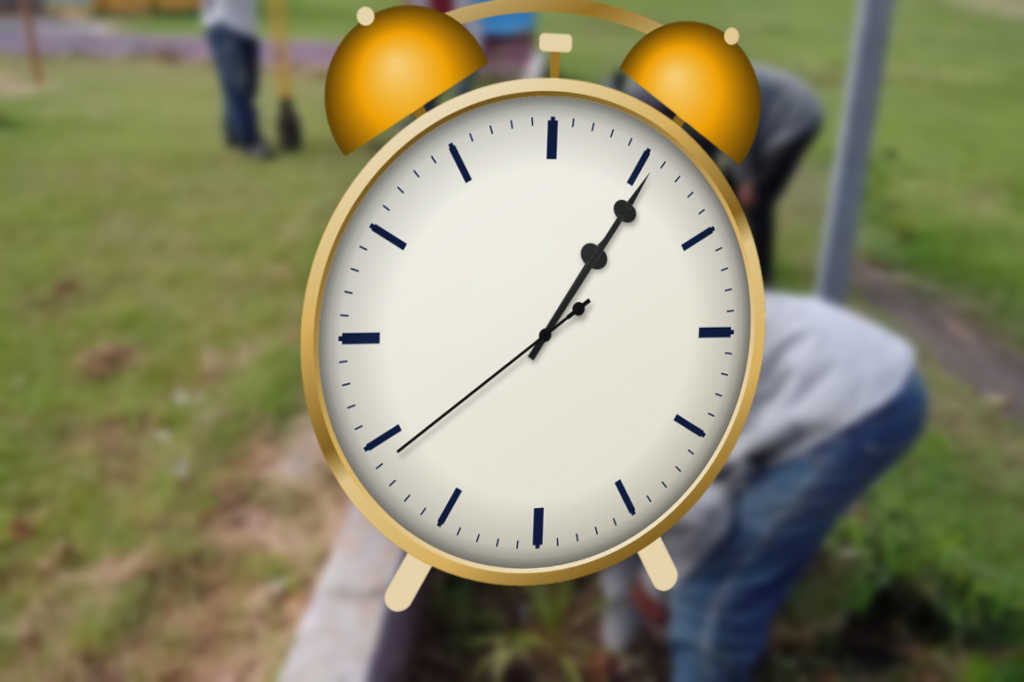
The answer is 1:05:39
